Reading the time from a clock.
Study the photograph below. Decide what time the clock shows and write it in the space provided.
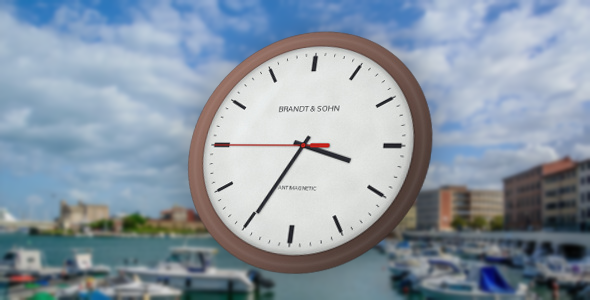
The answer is 3:34:45
